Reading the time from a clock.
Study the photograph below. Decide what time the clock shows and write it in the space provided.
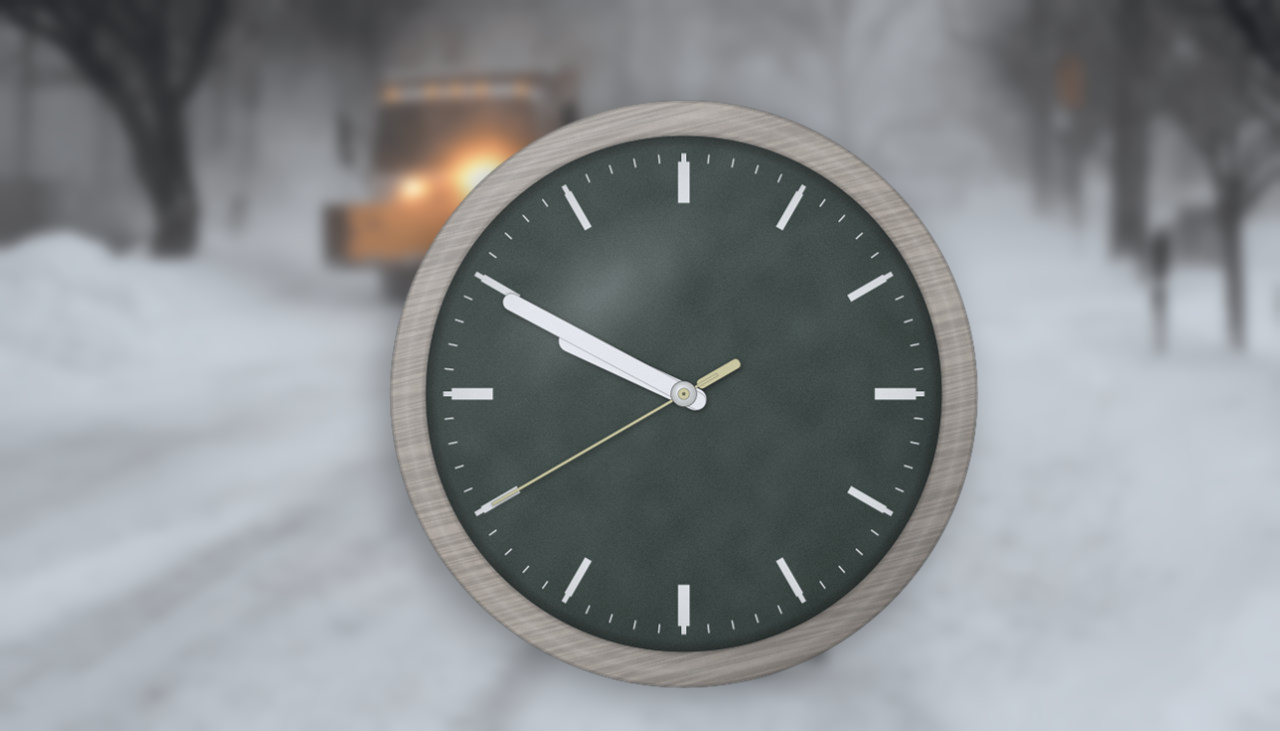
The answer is 9:49:40
